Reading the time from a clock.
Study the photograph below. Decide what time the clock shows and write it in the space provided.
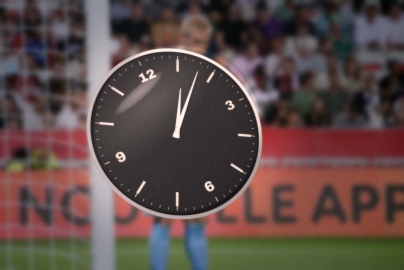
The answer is 1:08
